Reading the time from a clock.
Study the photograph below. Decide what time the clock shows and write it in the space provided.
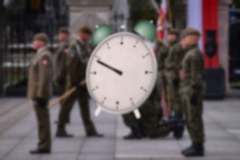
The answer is 9:49
